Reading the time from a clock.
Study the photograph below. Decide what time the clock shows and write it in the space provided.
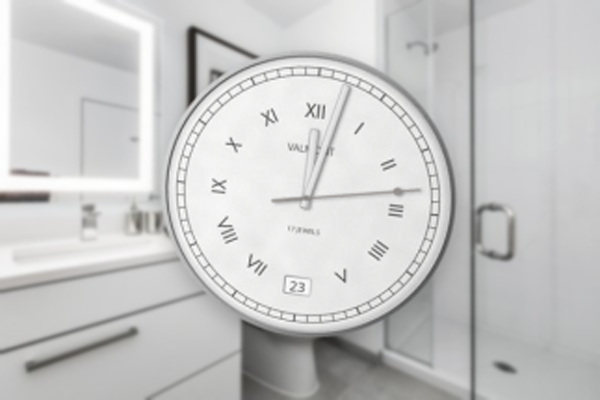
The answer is 12:02:13
